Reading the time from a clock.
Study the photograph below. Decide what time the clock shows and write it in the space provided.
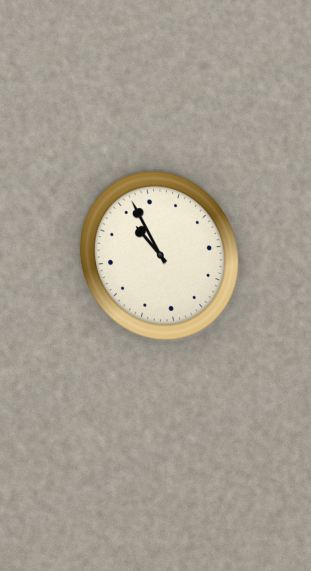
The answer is 10:57
